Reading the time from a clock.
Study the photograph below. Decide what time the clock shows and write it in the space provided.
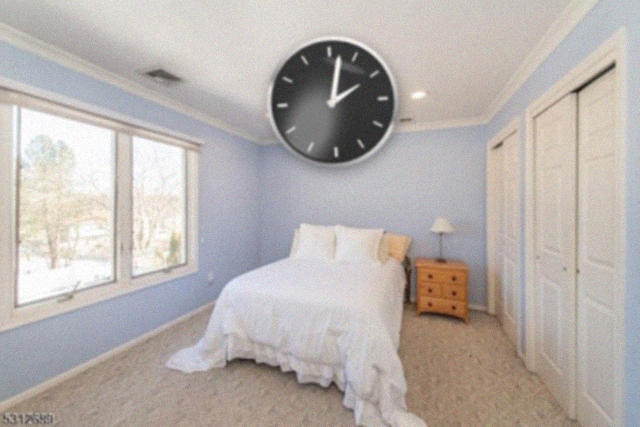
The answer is 2:02
